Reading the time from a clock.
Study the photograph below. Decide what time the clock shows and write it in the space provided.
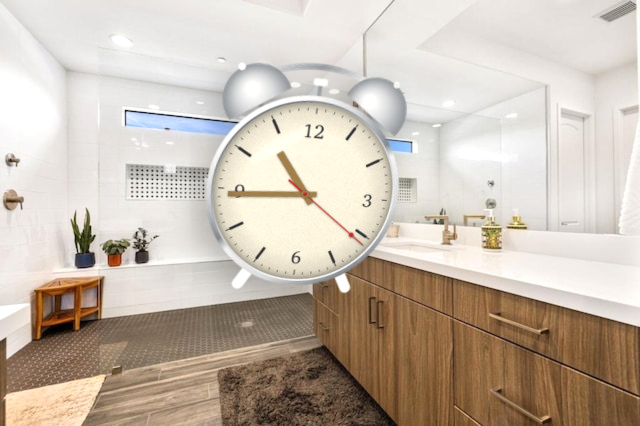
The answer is 10:44:21
